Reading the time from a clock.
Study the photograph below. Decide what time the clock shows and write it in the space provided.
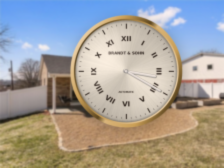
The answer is 3:20
